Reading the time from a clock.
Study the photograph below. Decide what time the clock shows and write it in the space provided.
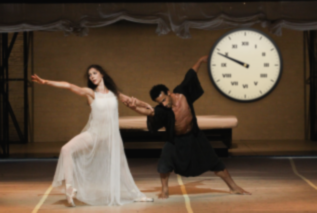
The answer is 9:49
